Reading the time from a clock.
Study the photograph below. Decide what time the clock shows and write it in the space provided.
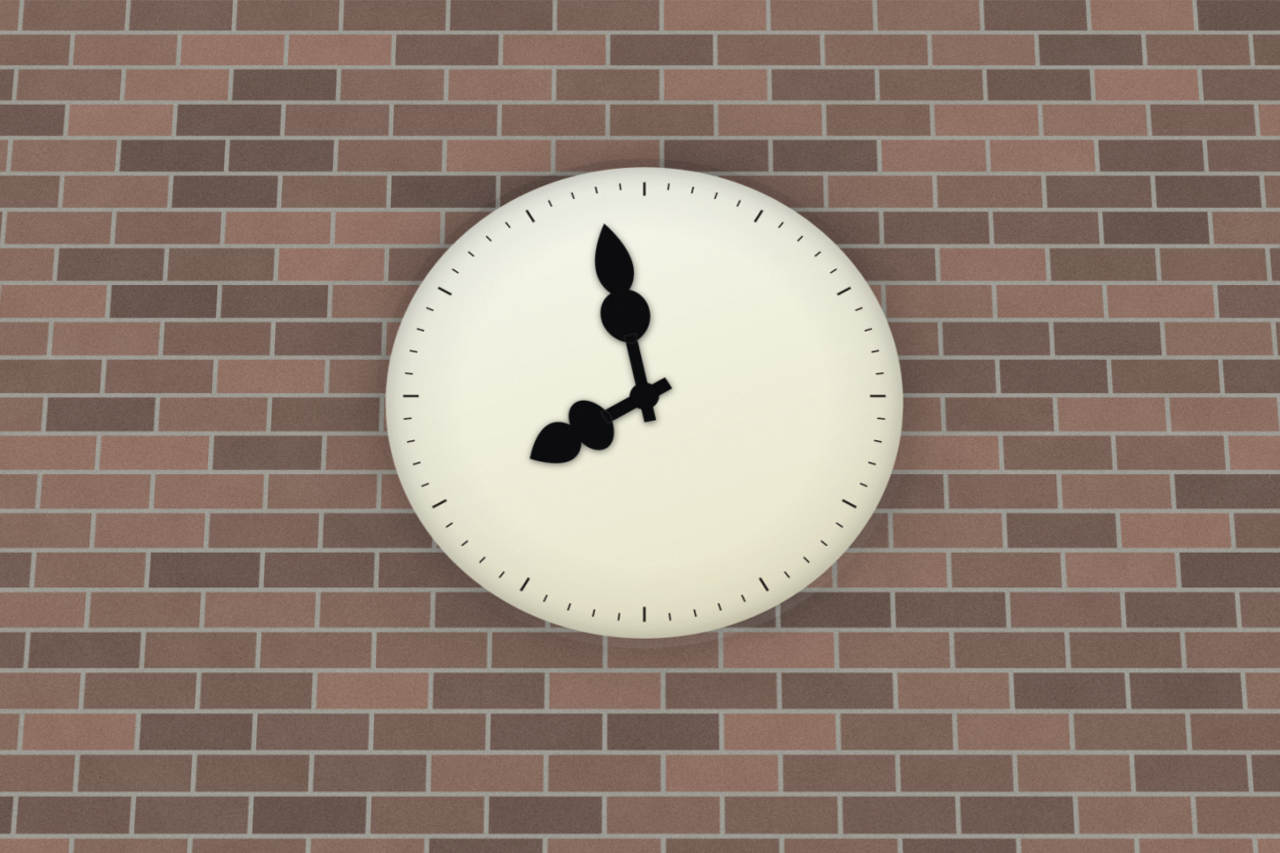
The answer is 7:58
